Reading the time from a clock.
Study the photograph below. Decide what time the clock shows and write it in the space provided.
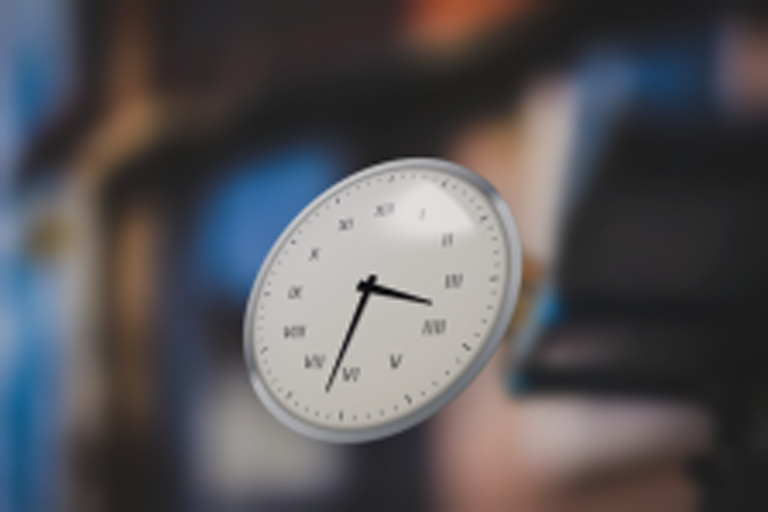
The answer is 3:32
